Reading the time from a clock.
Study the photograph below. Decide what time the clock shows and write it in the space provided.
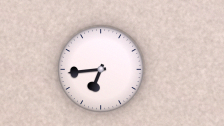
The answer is 6:44
